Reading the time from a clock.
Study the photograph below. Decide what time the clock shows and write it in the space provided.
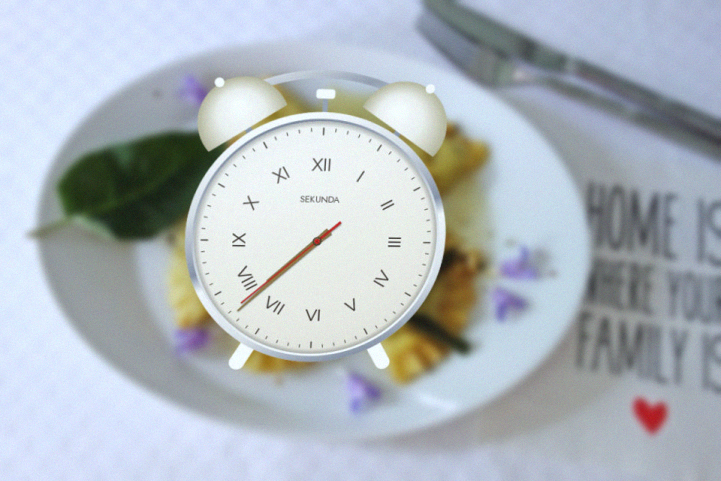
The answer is 7:37:38
